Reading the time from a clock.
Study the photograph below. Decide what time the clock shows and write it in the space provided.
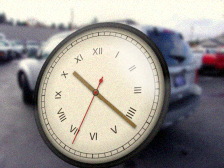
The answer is 10:21:34
